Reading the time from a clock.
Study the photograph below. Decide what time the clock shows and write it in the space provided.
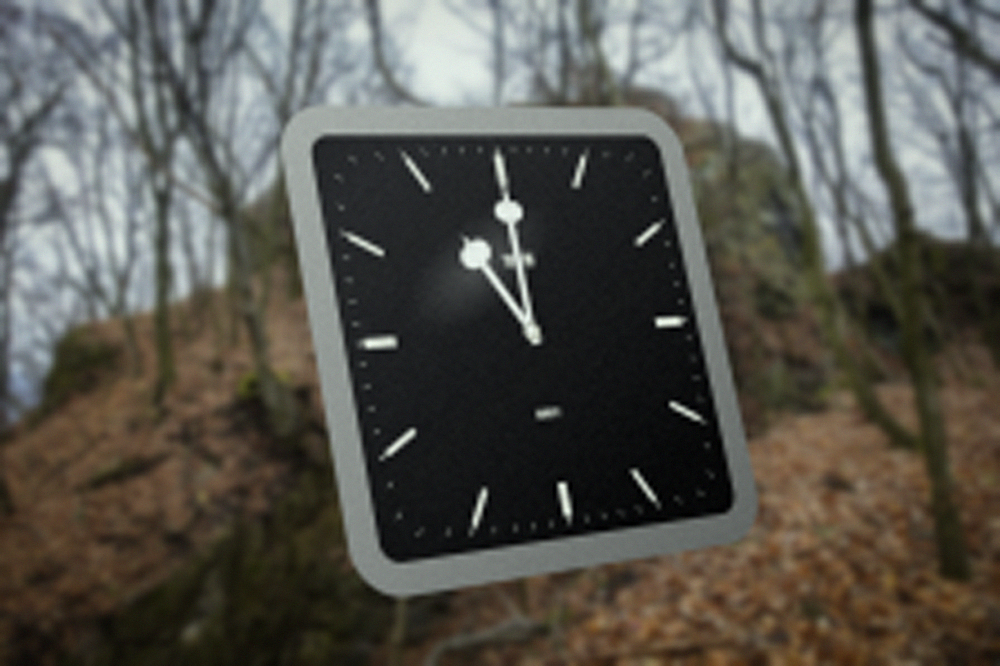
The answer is 11:00
